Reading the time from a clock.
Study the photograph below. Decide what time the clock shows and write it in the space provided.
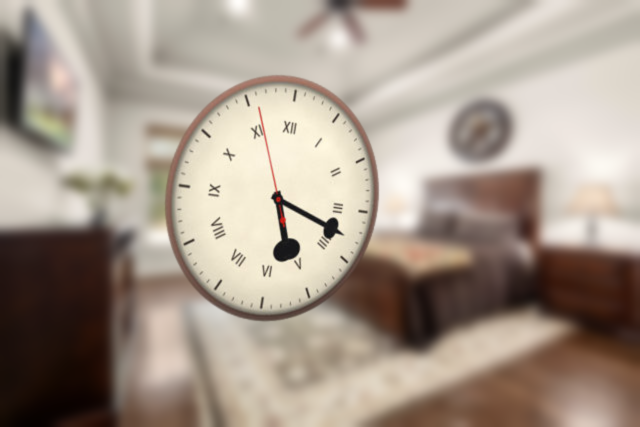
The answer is 5:17:56
